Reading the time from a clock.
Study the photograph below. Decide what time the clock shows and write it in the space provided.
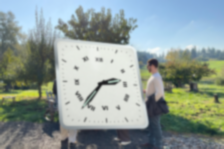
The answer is 2:37
